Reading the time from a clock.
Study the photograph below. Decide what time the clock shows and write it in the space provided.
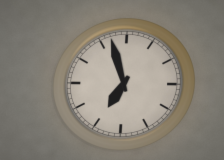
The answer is 6:57
